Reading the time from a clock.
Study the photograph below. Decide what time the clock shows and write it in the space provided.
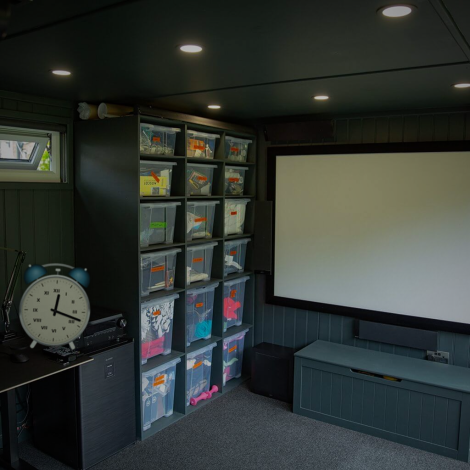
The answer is 12:18
